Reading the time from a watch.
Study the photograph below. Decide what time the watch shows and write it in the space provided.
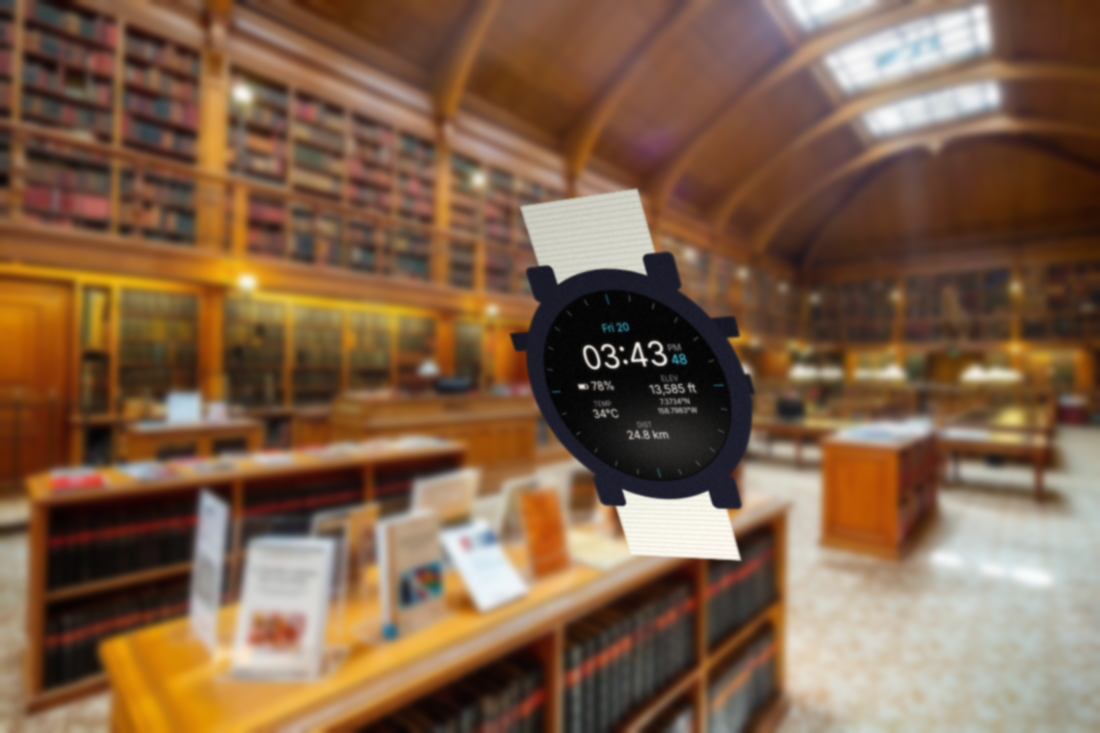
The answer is 3:43:48
